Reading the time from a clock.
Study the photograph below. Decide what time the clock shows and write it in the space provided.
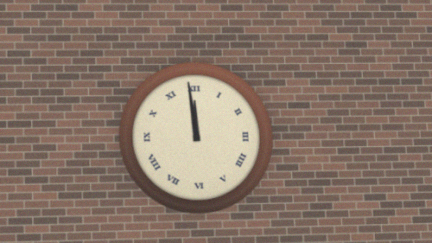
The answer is 11:59
